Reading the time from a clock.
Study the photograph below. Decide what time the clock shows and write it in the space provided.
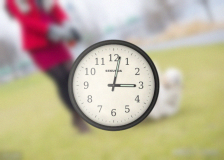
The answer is 3:02
